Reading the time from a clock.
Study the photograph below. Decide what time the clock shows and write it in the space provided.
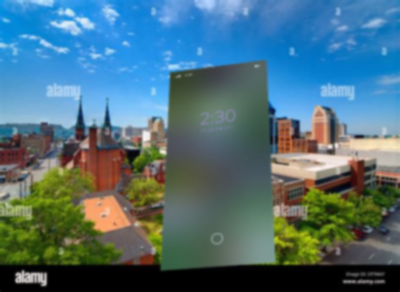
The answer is 2:30
